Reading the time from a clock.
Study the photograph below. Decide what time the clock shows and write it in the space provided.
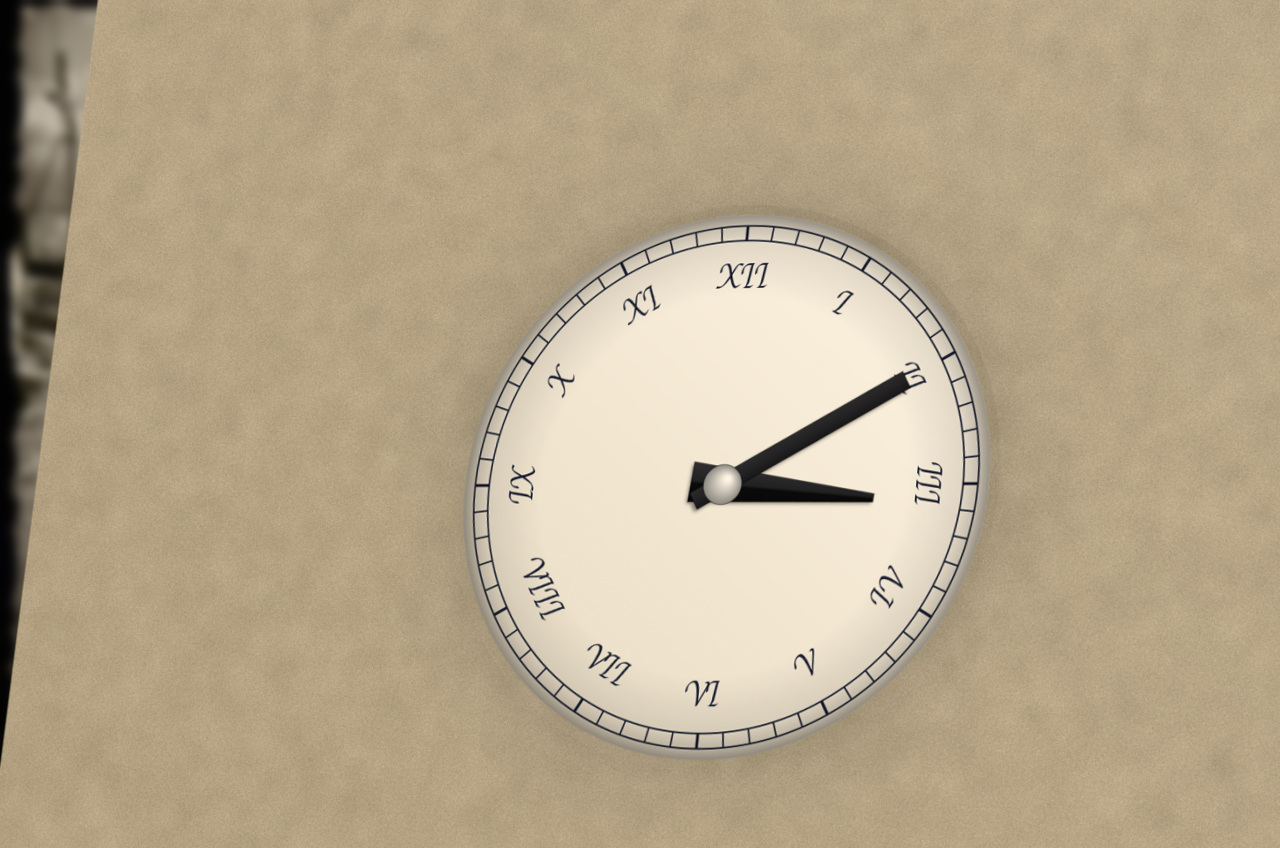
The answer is 3:10
